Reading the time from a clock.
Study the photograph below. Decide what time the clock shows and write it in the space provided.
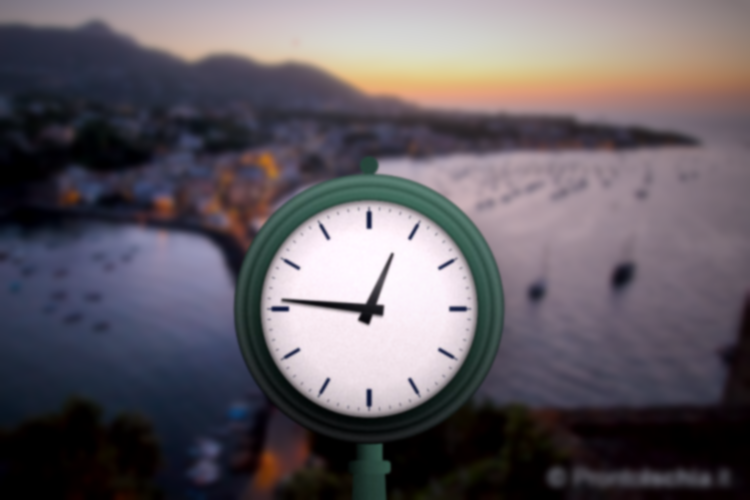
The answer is 12:46
